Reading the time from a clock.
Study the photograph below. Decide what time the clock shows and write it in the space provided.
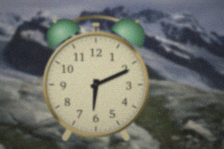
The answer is 6:11
